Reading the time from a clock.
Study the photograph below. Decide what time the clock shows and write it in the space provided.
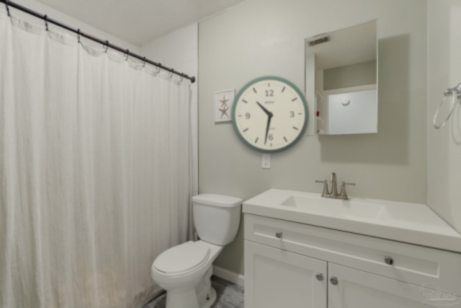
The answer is 10:32
